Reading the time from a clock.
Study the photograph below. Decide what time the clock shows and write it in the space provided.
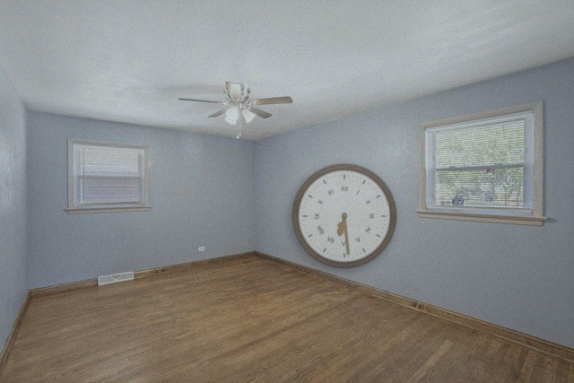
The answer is 6:29
